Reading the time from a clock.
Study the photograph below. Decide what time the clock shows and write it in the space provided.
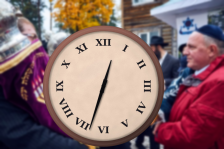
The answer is 12:33
